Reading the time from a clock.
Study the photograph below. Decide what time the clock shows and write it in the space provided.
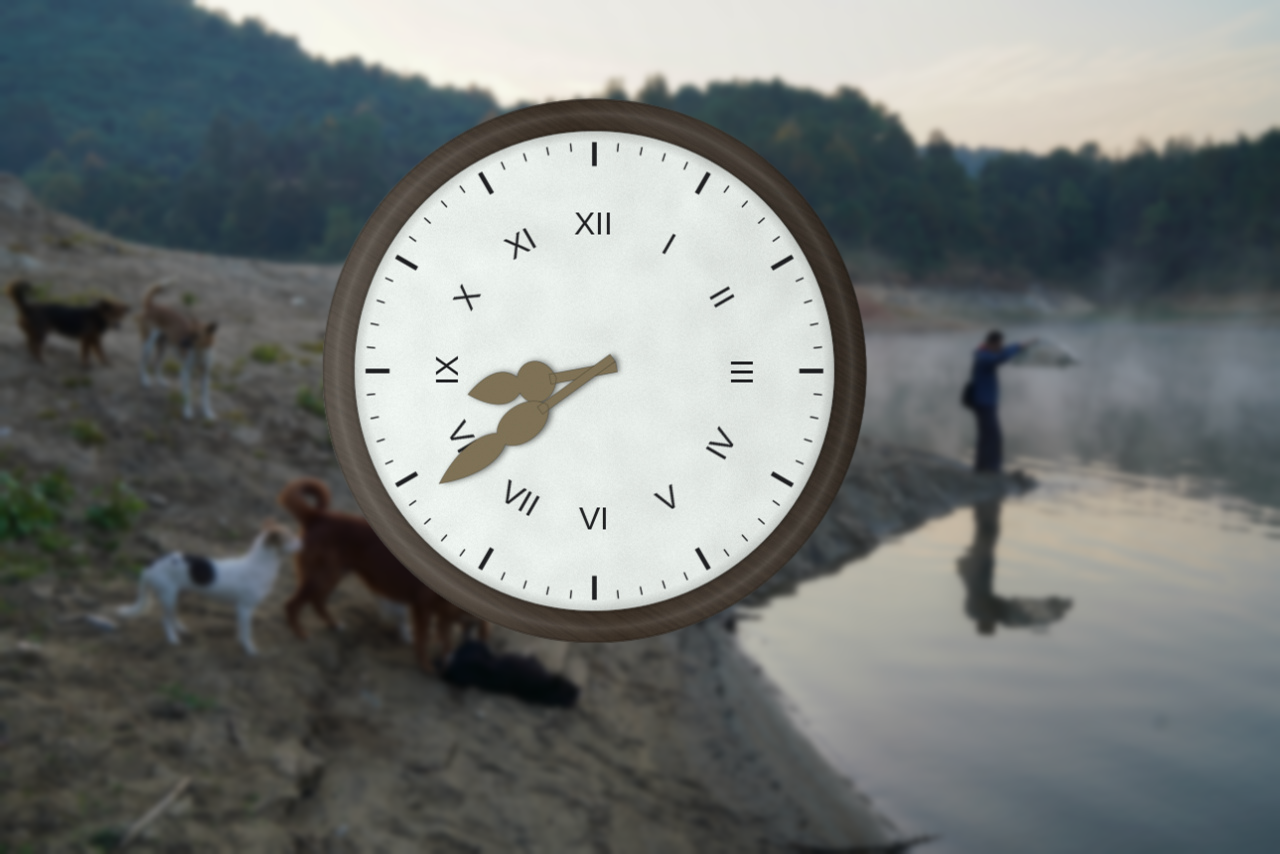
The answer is 8:39
